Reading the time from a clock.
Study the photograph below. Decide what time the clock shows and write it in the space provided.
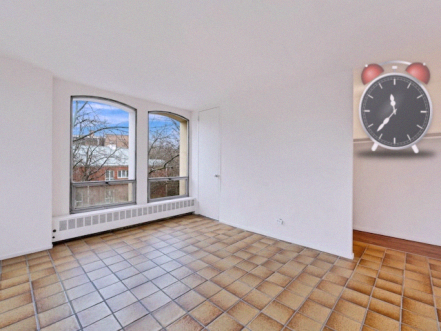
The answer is 11:37
